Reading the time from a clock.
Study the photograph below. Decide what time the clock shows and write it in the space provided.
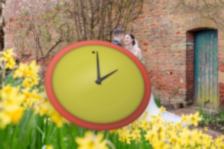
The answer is 2:01
